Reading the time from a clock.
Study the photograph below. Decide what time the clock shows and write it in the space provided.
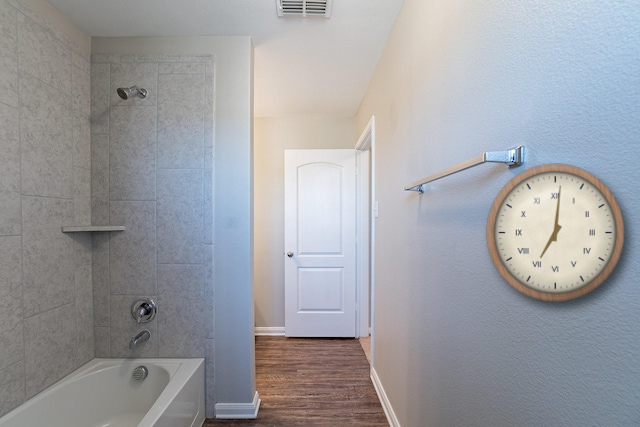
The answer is 7:01
